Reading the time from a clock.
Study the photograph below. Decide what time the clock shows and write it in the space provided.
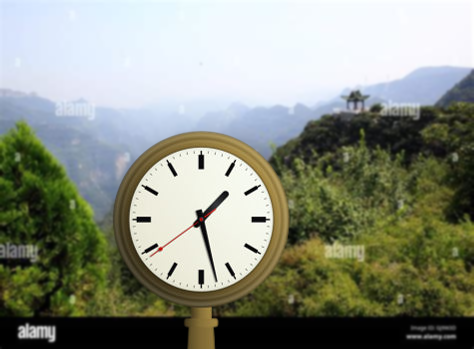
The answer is 1:27:39
